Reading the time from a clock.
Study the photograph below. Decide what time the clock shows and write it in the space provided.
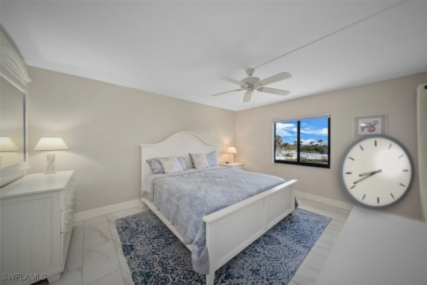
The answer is 8:41
